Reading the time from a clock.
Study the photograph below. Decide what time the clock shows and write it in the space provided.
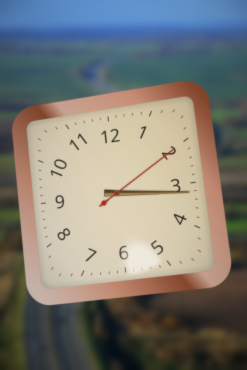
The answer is 3:16:10
